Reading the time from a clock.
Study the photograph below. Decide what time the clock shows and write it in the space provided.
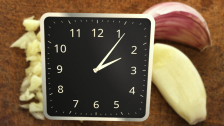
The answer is 2:06
